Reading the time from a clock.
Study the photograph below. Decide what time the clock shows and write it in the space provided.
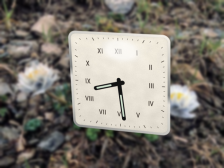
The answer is 8:29
